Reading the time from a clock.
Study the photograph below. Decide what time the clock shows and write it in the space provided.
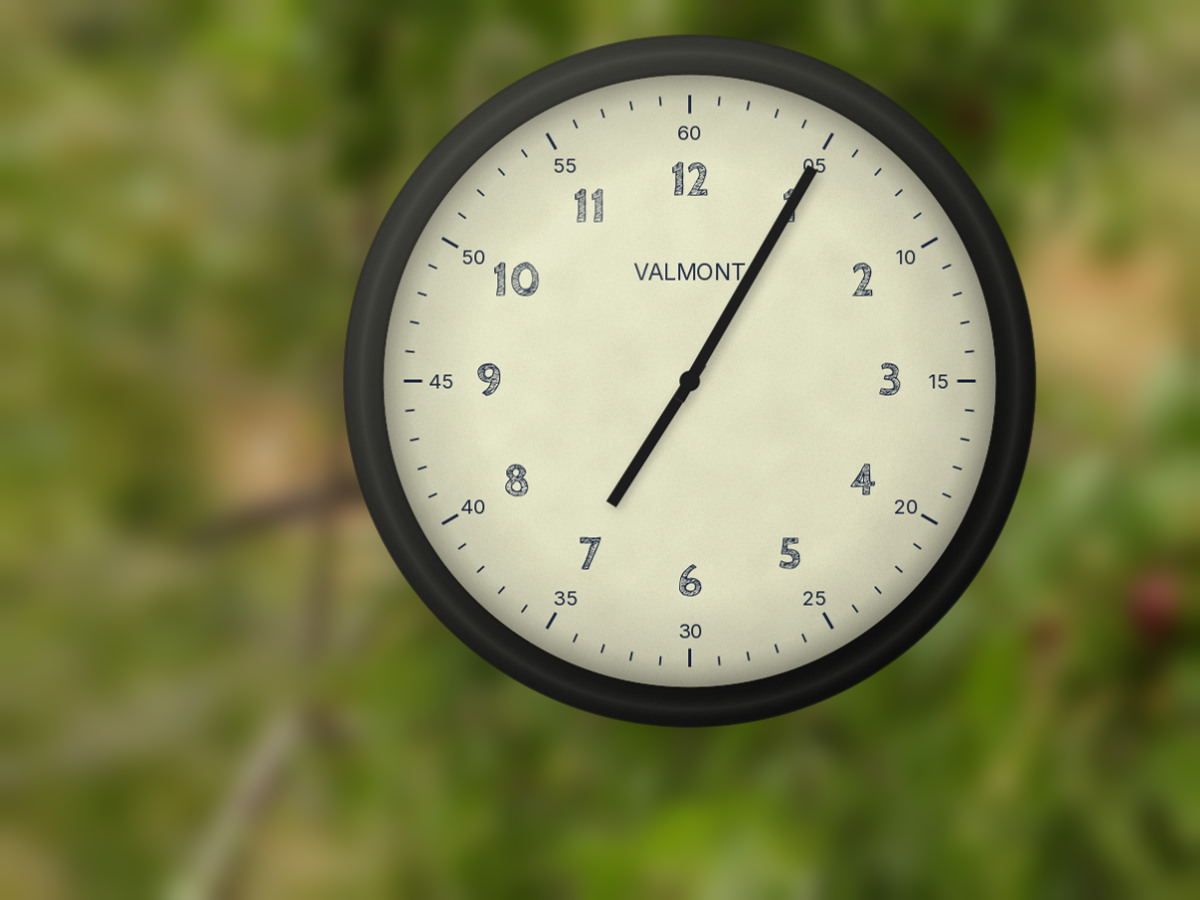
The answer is 7:05
